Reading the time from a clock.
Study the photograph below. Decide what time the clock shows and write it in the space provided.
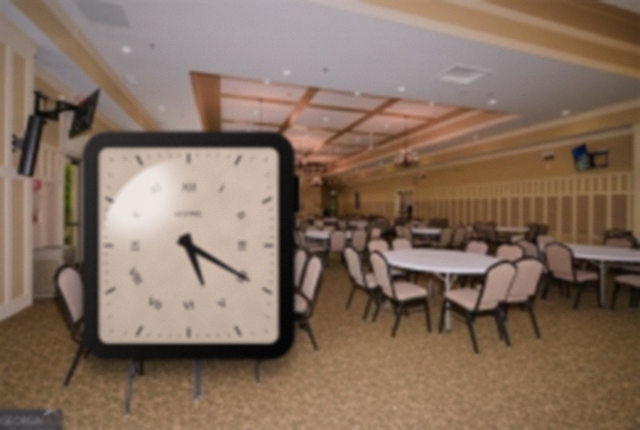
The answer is 5:20
